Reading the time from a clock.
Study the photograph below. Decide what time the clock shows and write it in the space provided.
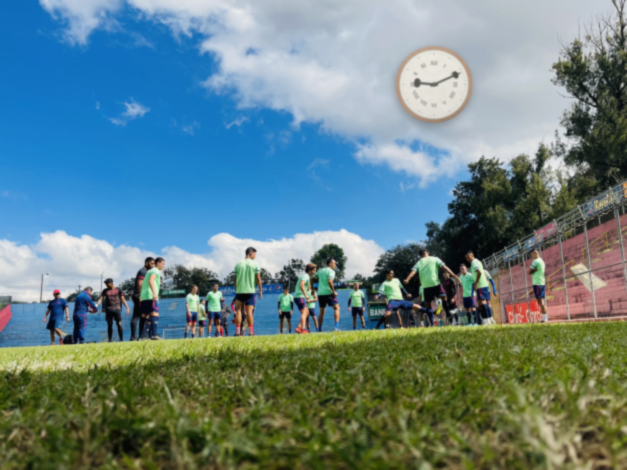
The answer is 9:11
